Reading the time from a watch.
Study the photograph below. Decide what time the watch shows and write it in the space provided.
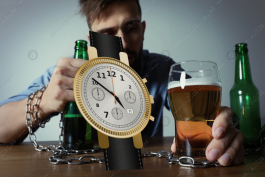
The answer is 4:51
